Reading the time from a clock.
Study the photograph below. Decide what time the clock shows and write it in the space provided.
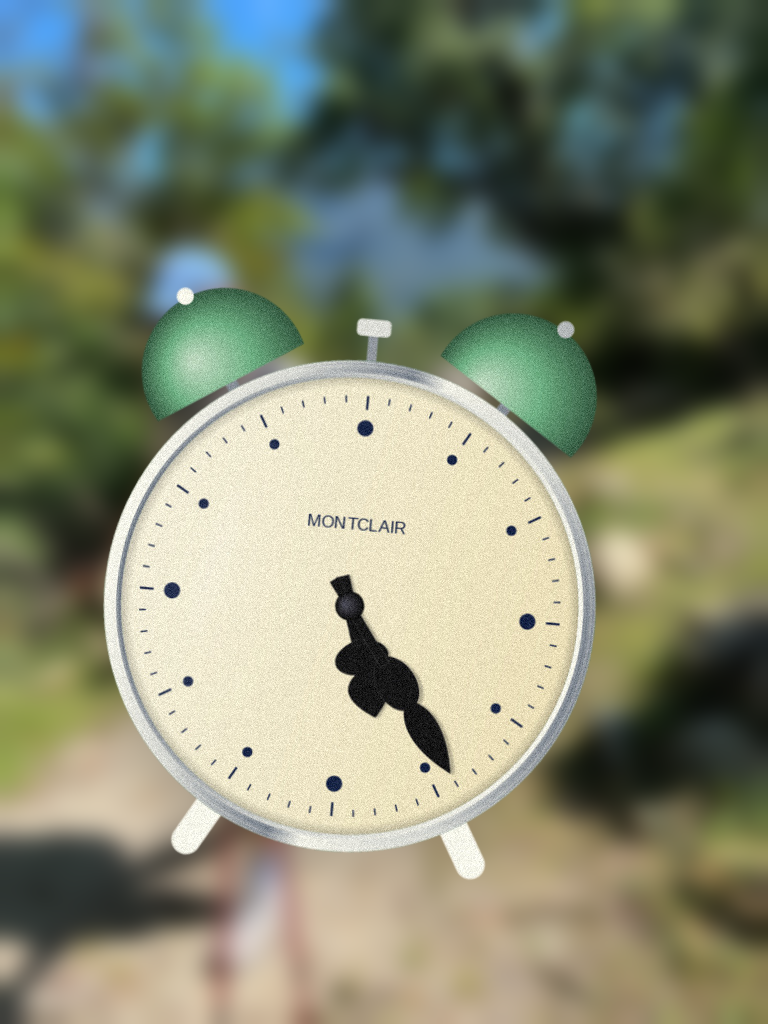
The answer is 5:24
